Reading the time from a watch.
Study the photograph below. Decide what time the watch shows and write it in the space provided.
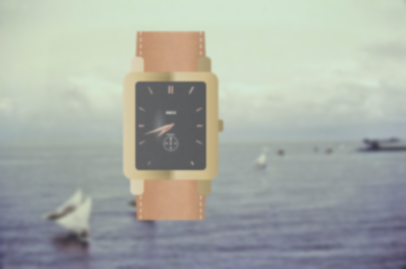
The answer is 7:42
